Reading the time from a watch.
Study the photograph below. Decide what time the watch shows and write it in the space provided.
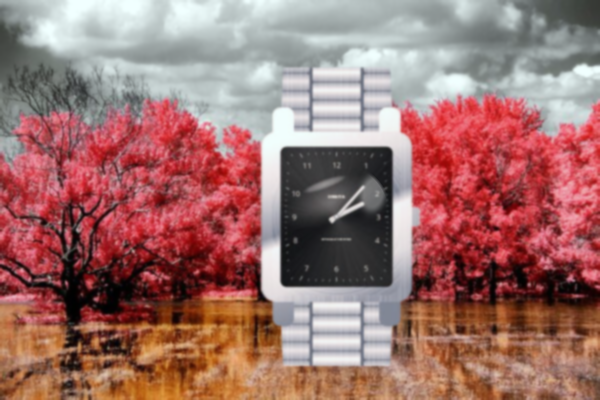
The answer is 2:07
